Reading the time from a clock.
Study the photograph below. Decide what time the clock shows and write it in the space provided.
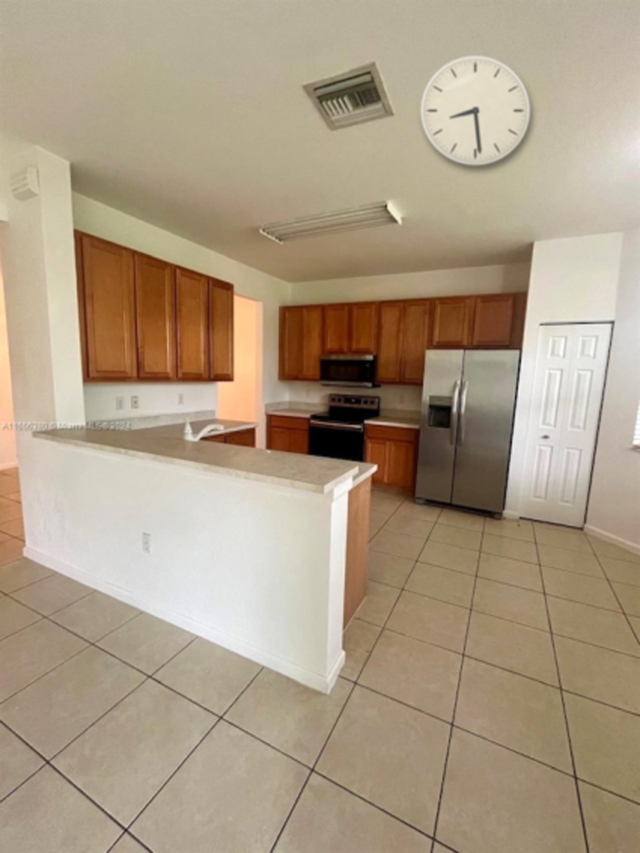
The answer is 8:29
